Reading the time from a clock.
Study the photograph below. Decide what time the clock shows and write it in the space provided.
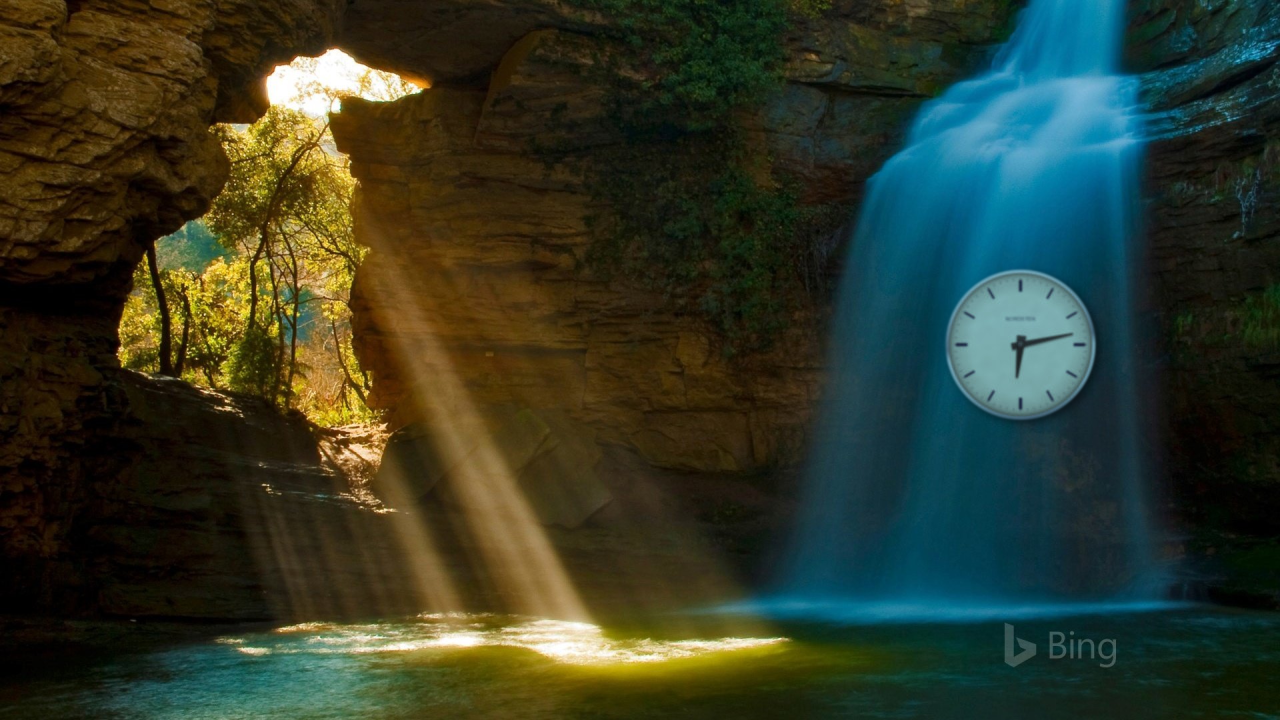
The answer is 6:13
